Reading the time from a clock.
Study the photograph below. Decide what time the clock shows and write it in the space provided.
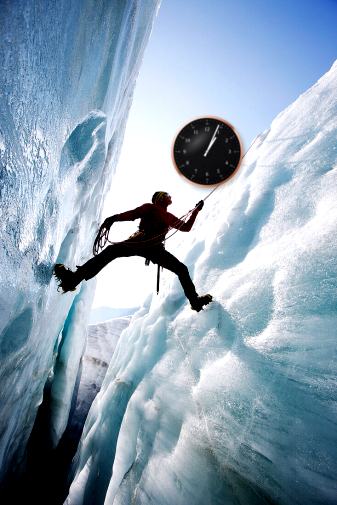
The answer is 1:04
